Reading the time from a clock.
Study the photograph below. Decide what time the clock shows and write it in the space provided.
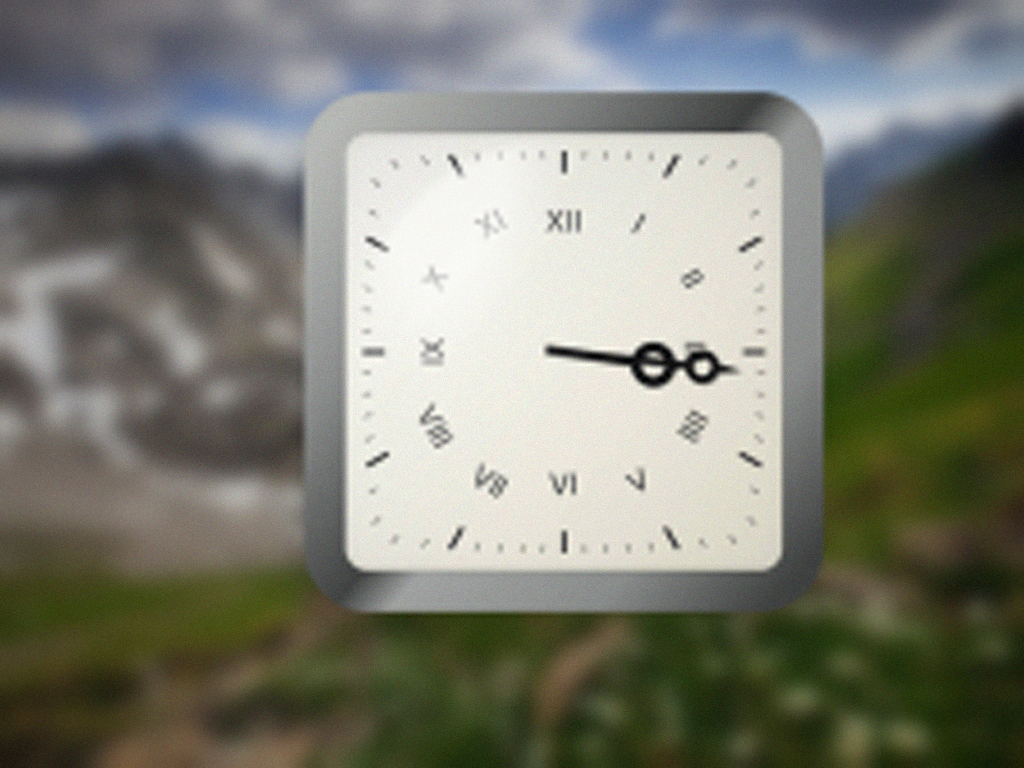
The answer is 3:16
